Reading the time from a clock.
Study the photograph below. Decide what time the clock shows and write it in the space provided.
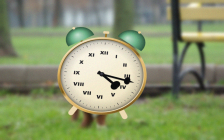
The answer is 4:17
